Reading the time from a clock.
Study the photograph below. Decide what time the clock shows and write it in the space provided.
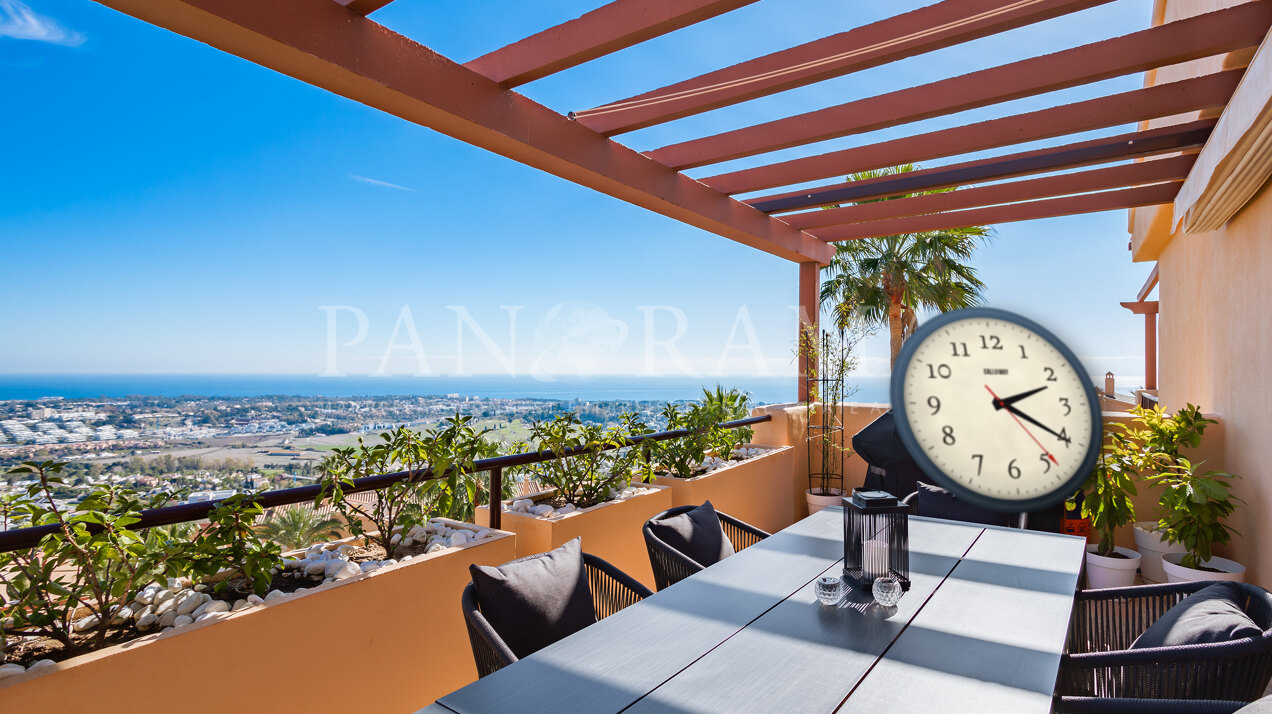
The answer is 2:20:24
